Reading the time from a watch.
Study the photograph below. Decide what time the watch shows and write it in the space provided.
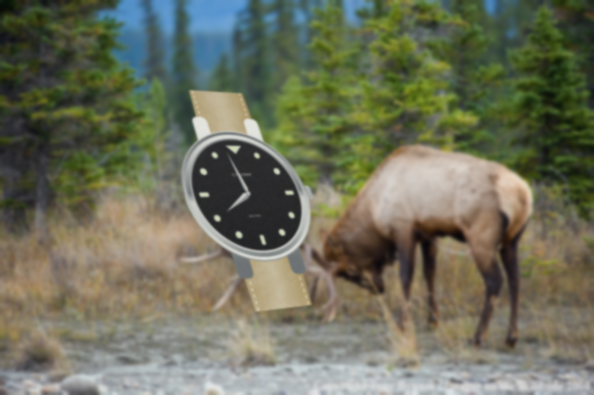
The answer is 7:58
